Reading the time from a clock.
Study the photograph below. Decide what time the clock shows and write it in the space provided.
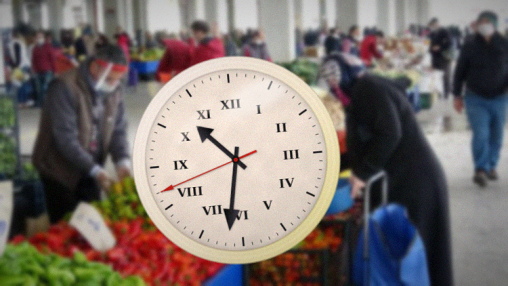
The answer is 10:31:42
